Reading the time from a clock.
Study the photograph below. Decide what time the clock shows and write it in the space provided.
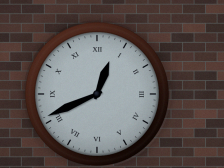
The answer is 12:41
